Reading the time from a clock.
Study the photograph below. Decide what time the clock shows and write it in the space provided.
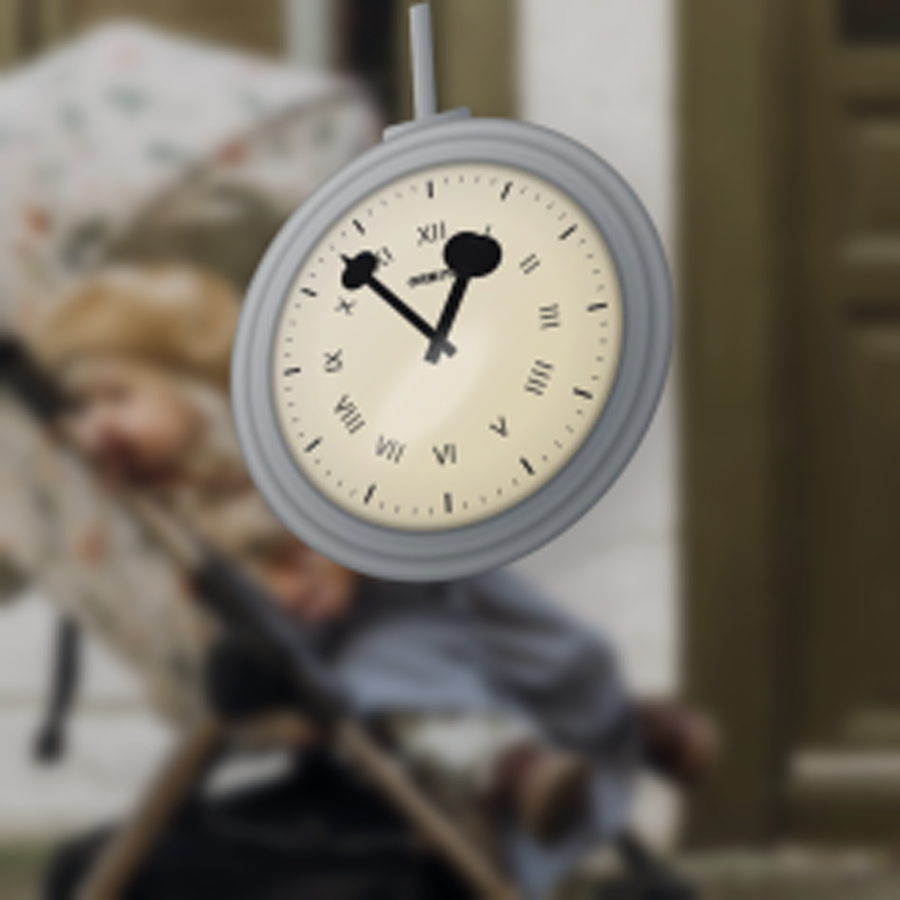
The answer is 12:53
